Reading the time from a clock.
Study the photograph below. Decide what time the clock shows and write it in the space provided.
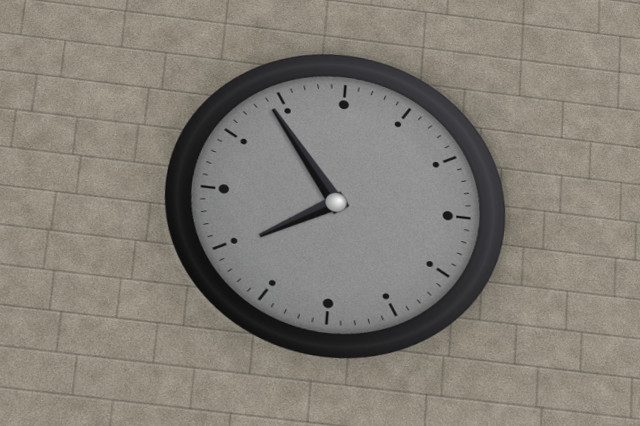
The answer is 7:54
